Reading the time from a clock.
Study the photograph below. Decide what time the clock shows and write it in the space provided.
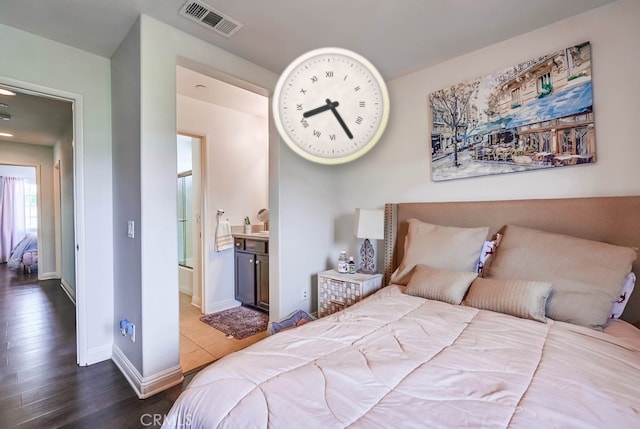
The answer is 8:25
